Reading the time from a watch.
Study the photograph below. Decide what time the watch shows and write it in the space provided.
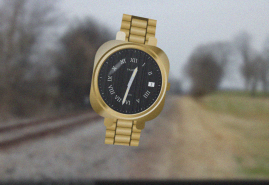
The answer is 12:32
